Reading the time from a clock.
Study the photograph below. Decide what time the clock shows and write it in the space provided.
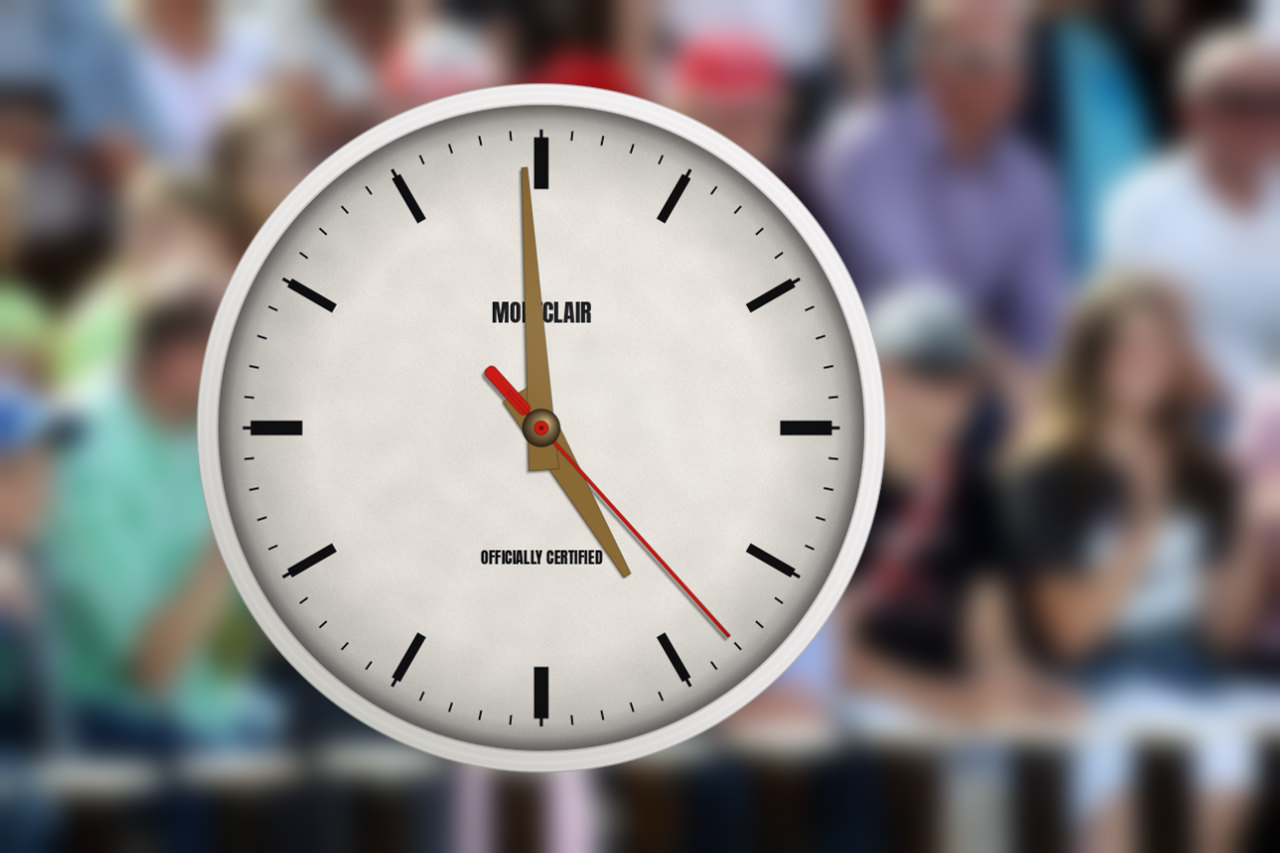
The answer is 4:59:23
